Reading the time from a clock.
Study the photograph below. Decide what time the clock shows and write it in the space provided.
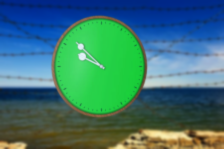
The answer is 9:52
